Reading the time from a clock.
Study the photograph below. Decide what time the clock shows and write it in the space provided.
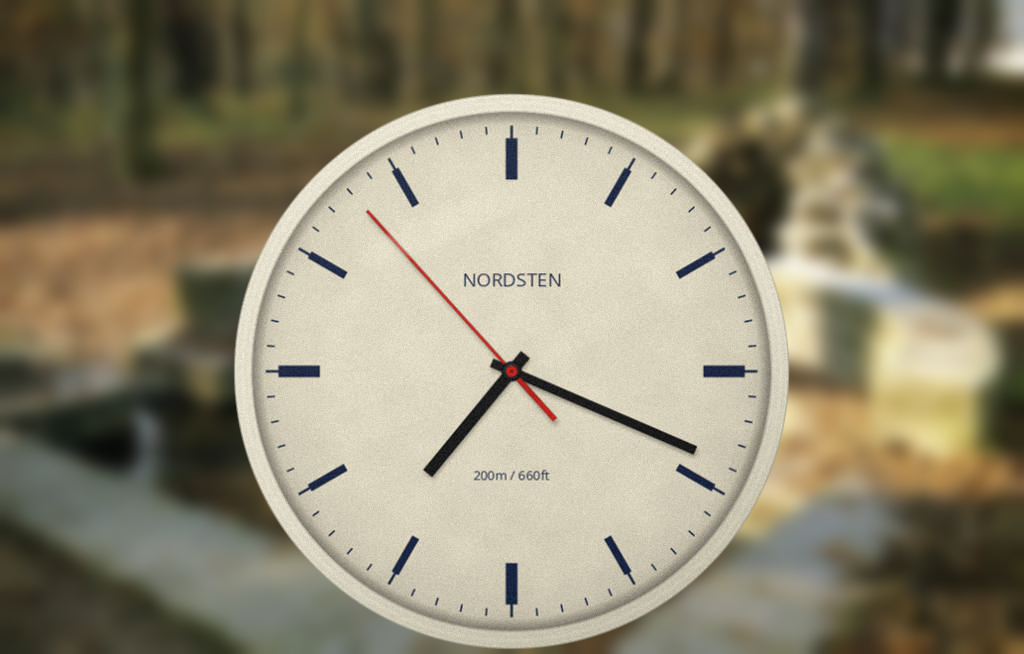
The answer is 7:18:53
